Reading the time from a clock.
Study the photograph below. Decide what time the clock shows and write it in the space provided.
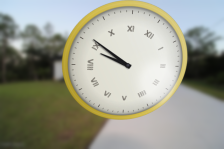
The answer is 8:46
